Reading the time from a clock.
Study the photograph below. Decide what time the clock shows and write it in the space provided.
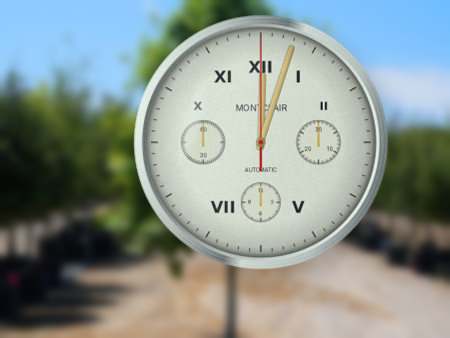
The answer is 12:03
